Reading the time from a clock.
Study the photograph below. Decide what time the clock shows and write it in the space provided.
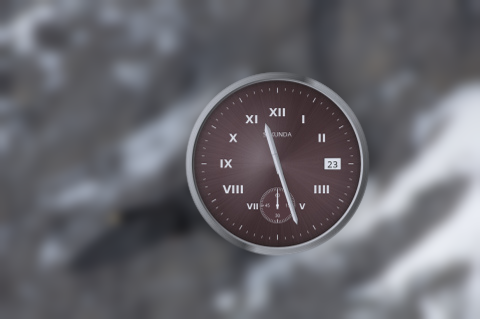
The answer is 11:27
